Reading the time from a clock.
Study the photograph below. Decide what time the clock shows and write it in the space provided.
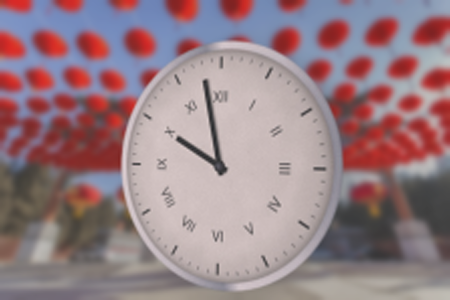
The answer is 9:58
